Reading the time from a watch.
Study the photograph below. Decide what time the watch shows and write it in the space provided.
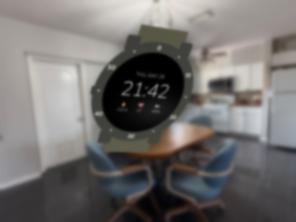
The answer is 21:42
